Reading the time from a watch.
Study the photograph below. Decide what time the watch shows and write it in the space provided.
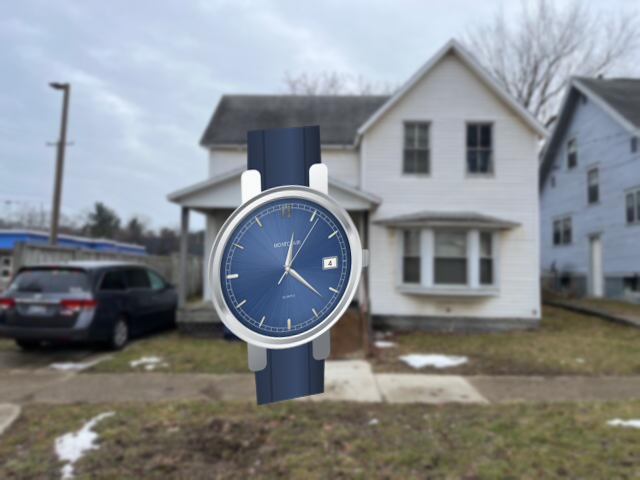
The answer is 12:22:06
